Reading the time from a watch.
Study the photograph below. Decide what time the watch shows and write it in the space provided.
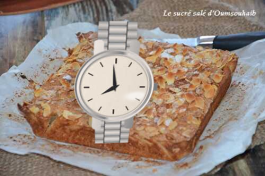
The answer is 7:59
